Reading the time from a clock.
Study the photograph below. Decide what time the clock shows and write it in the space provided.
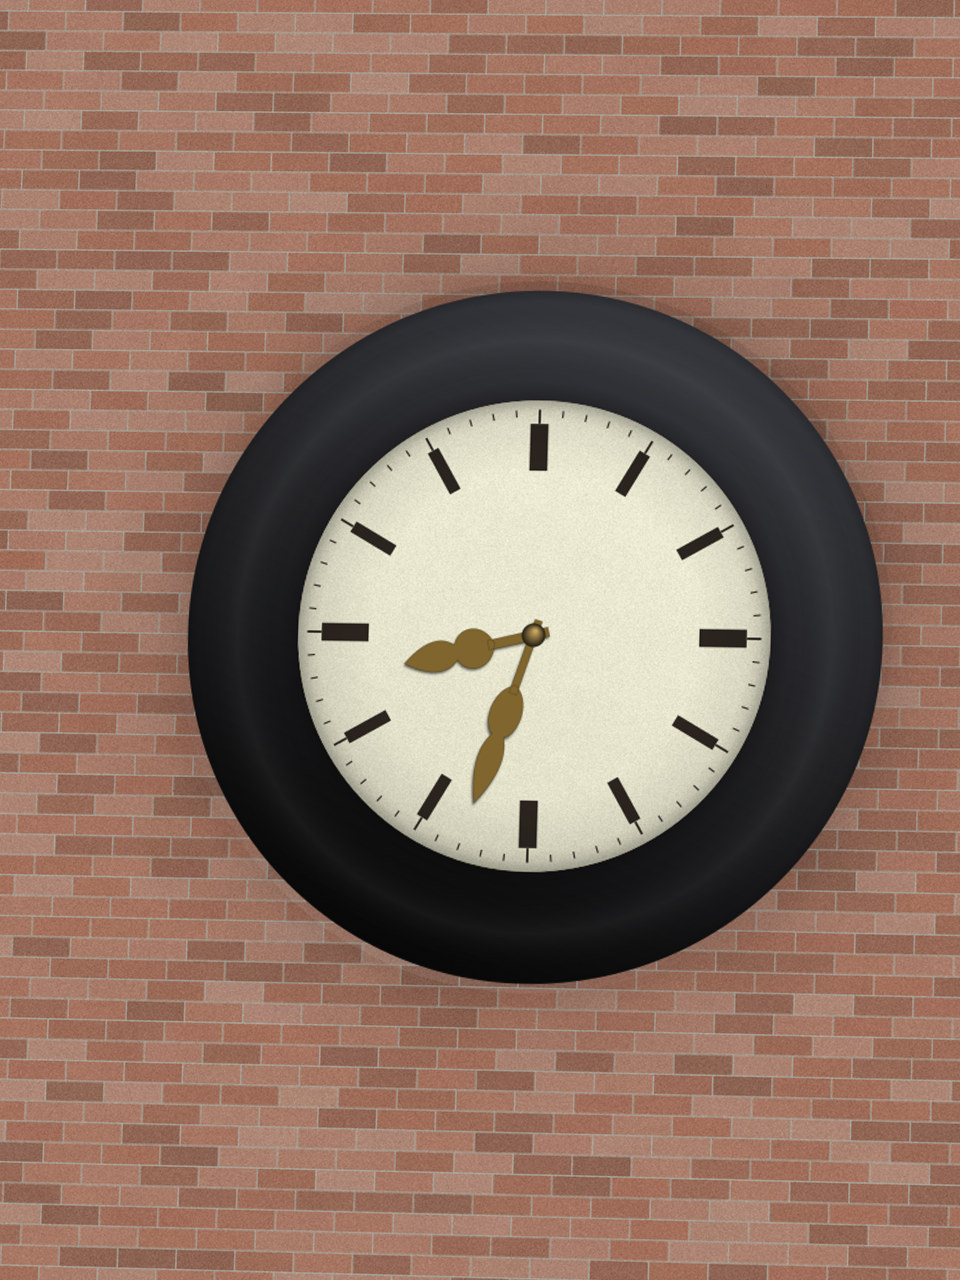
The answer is 8:33
